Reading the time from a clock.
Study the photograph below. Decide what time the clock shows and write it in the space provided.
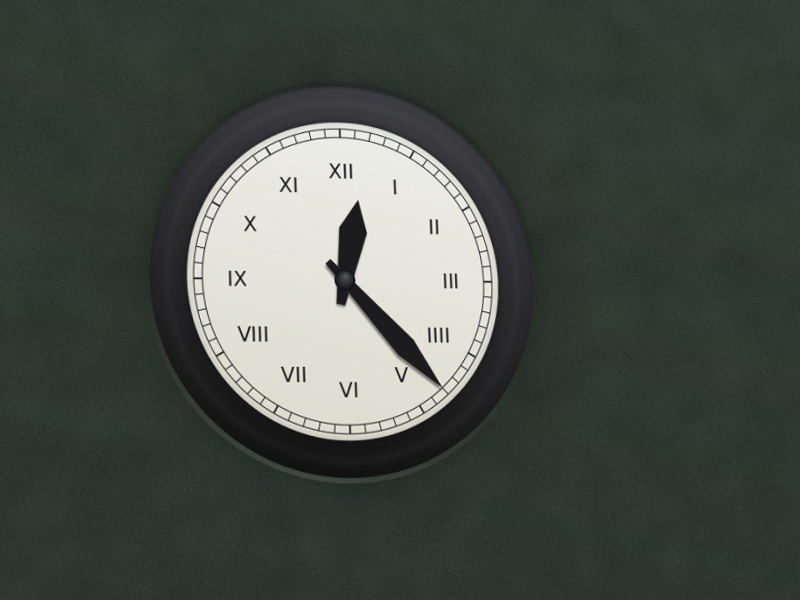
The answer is 12:23
